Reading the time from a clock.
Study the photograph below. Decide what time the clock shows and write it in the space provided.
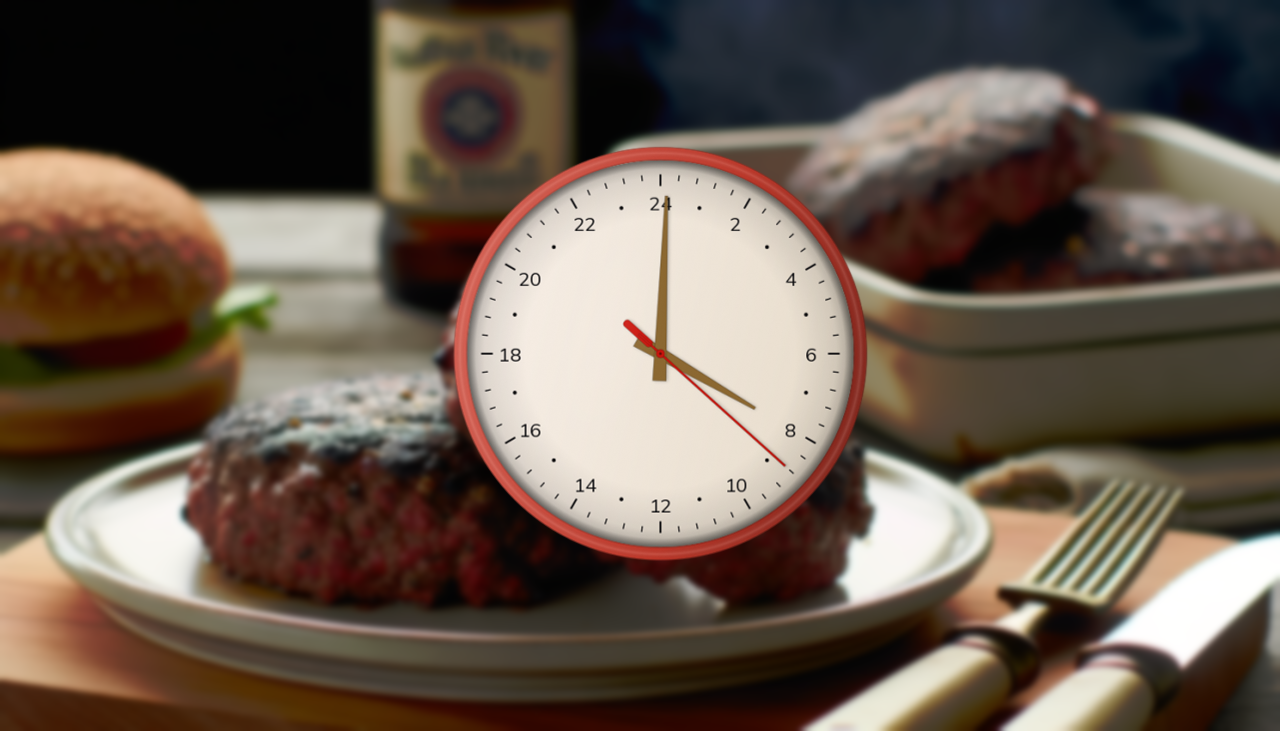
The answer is 8:00:22
